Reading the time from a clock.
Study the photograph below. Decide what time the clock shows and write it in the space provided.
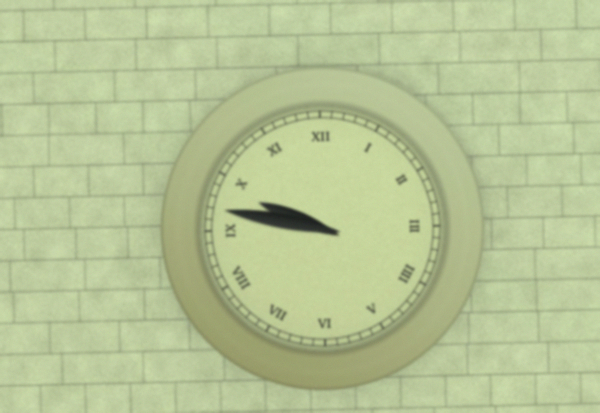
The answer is 9:47
